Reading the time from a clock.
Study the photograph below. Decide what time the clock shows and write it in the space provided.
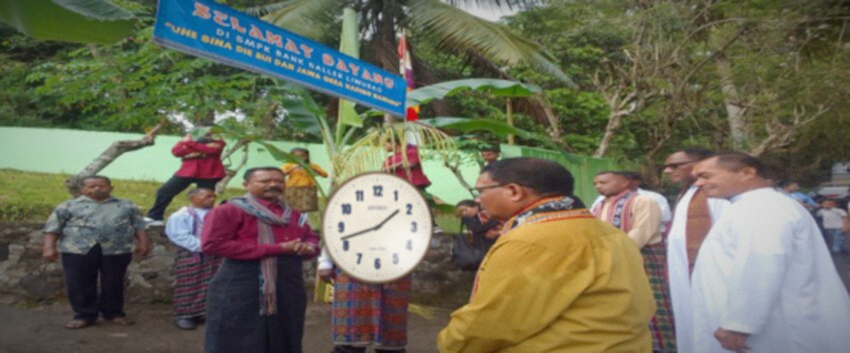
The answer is 1:42
